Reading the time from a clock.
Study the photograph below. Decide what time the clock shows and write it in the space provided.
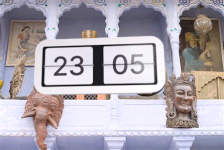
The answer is 23:05
